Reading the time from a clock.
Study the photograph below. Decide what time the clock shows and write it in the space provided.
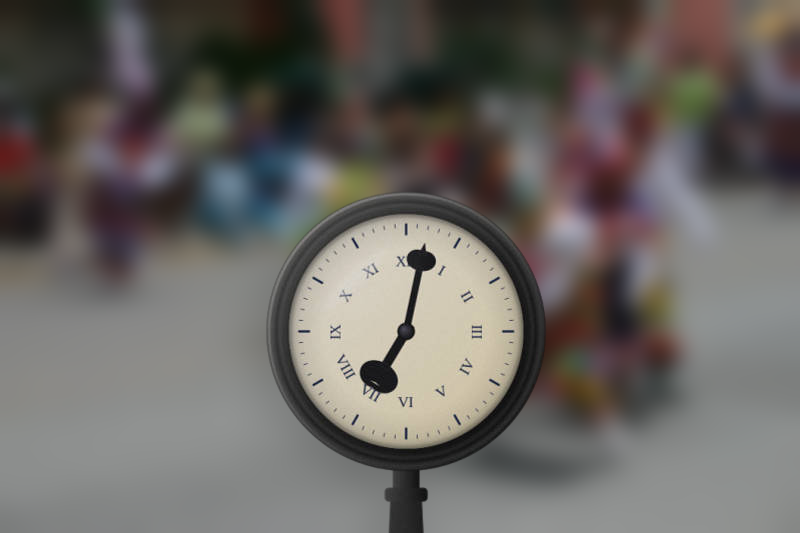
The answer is 7:02
